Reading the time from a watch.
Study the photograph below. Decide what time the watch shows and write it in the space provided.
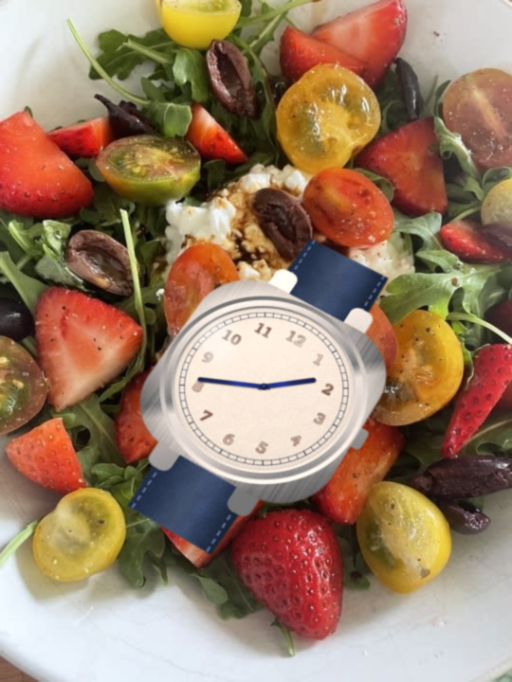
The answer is 1:41
